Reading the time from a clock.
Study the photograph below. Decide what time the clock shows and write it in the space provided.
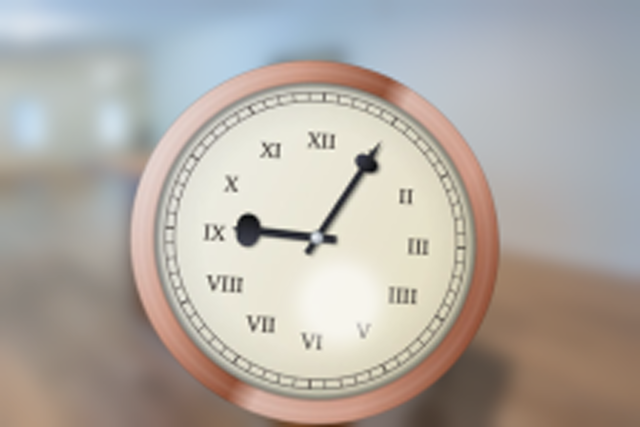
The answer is 9:05
